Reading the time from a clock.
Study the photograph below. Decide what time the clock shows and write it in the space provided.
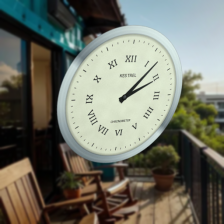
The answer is 2:07
